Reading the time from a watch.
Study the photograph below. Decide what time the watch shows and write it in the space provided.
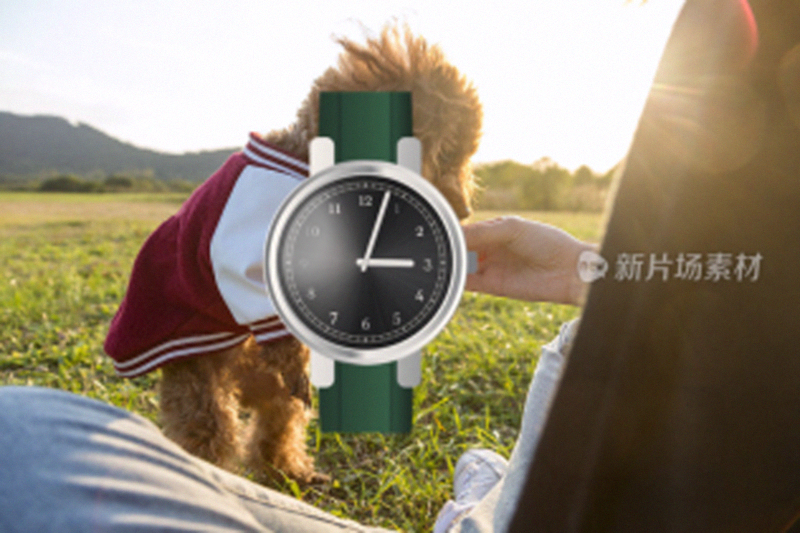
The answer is 3:03
